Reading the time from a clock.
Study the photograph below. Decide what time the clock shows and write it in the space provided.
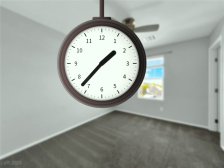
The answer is 1:37
